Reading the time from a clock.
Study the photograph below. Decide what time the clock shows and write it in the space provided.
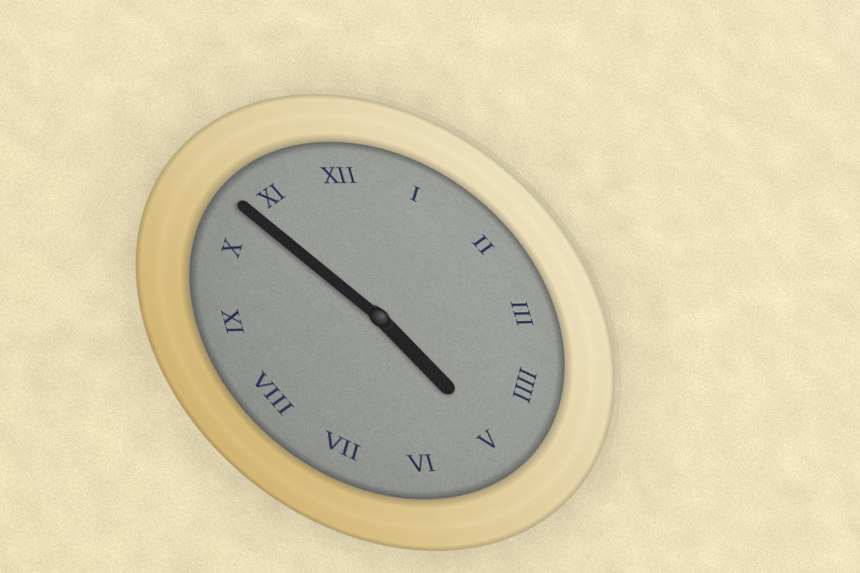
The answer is 4:53
